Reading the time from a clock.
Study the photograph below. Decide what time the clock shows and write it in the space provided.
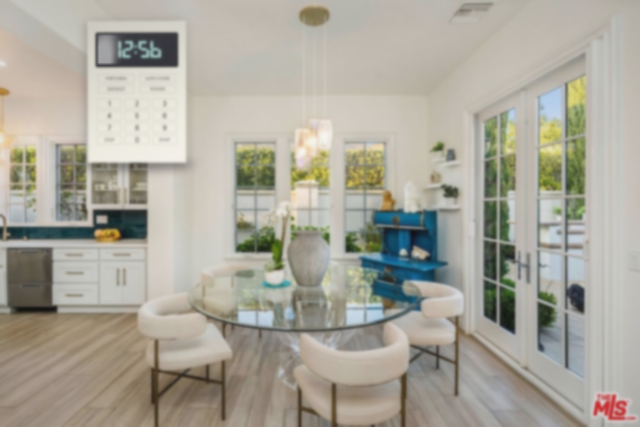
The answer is 12:56
